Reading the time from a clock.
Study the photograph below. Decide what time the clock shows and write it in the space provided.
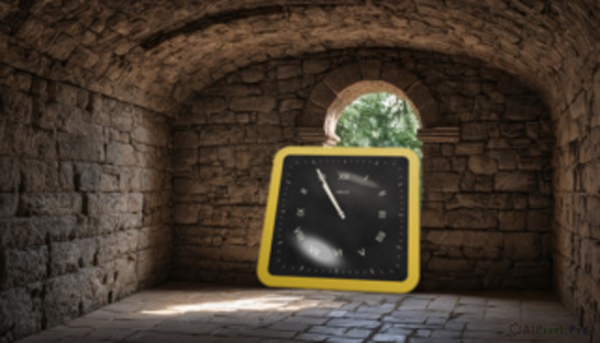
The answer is 10:55
